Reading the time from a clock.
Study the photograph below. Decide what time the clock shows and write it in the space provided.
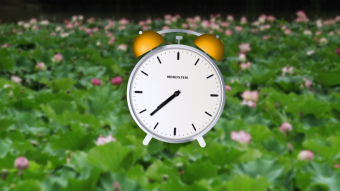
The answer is 7:38
